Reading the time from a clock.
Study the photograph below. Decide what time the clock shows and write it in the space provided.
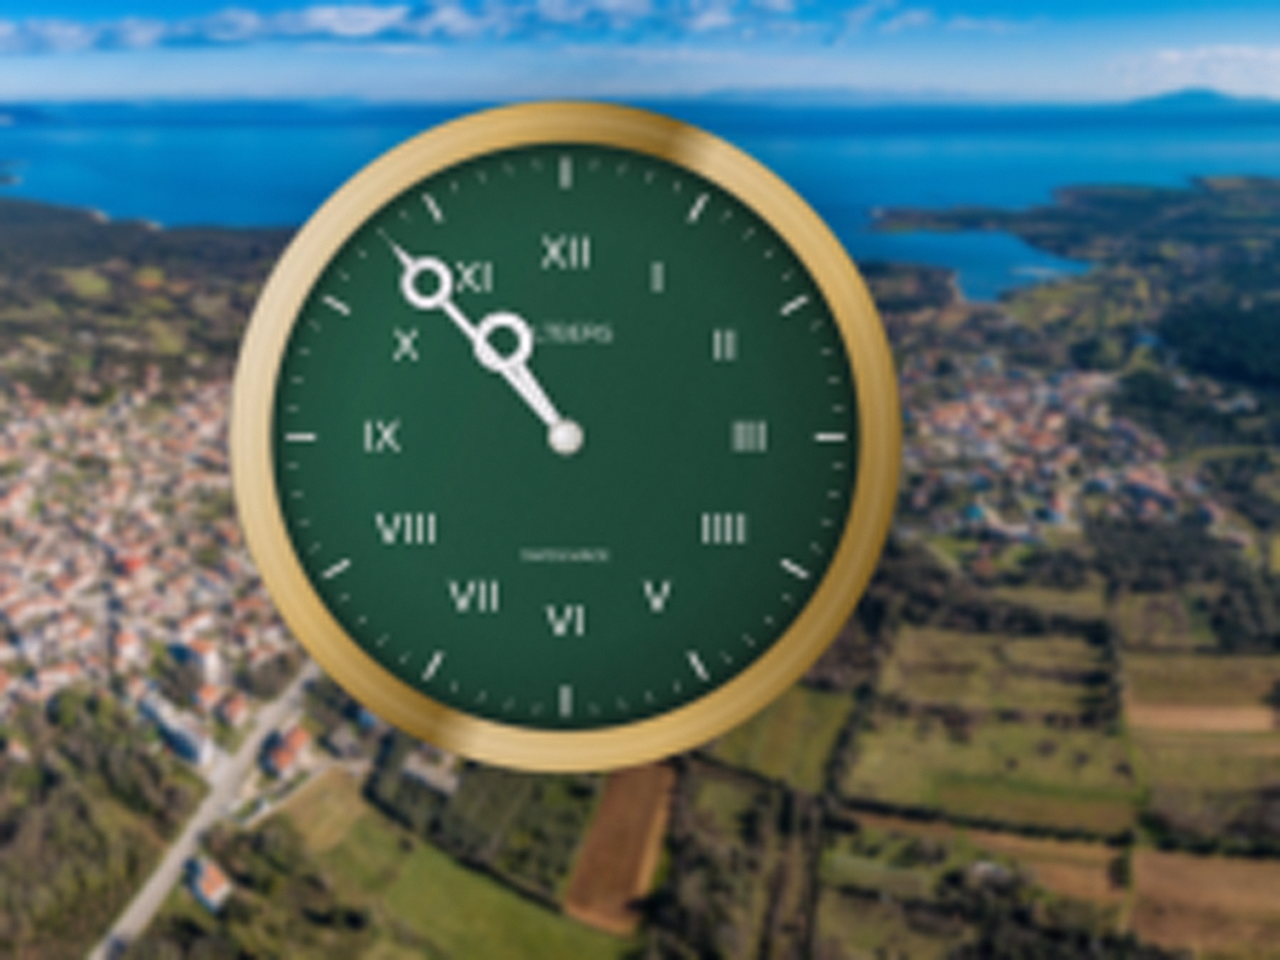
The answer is 10:53
